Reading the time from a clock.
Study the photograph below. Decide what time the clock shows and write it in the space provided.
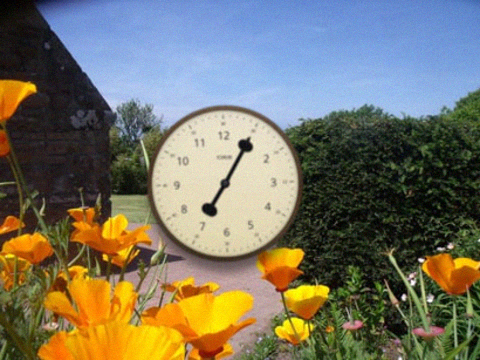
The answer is 7:05
